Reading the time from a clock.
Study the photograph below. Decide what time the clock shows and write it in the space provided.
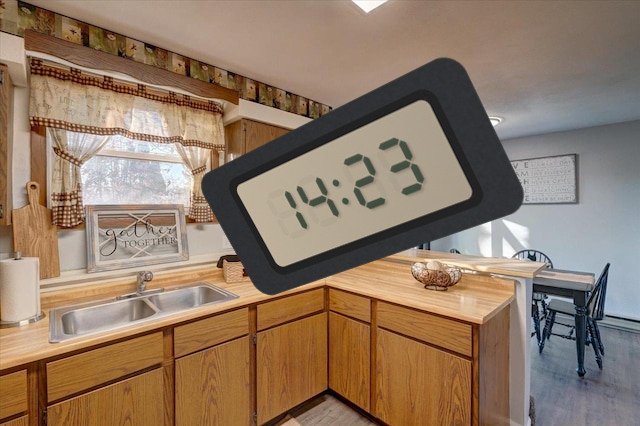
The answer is 14:23
